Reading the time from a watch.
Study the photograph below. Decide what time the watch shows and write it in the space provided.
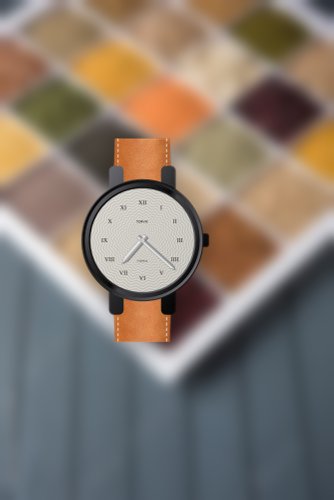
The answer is 7:22
